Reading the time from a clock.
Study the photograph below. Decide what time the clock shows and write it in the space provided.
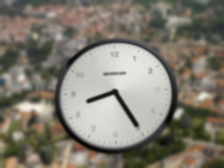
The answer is 8:25
